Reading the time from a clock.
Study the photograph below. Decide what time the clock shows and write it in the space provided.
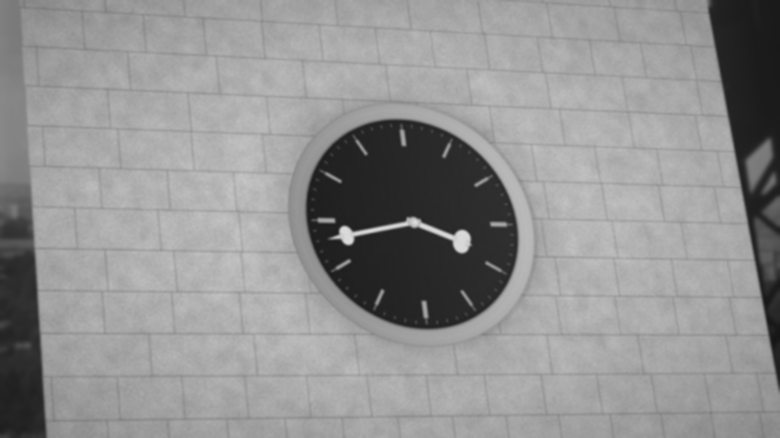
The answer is 3:43
